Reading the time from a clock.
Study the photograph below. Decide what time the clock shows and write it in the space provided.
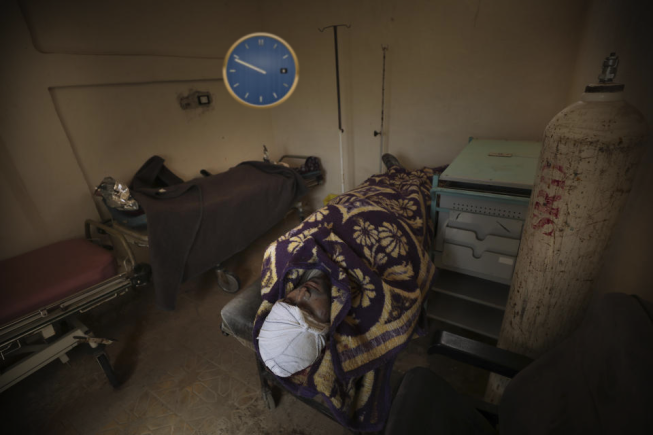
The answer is 9:49
